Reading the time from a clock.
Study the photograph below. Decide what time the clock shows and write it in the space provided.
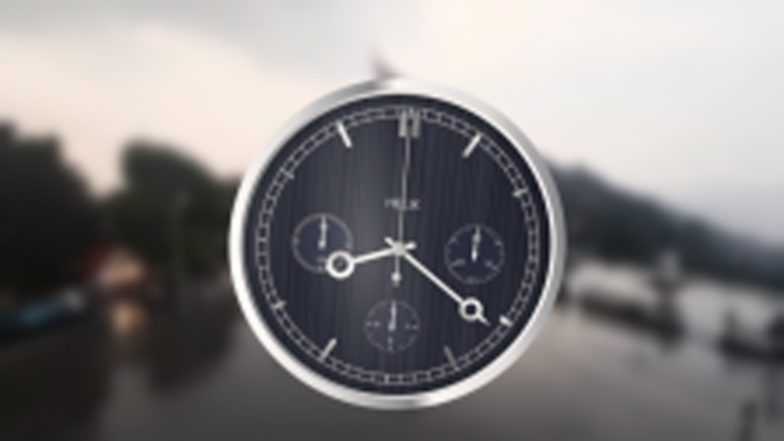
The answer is 8:21
